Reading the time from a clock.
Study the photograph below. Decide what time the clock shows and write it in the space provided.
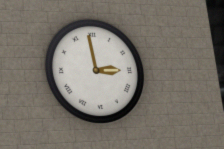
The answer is 2:59
